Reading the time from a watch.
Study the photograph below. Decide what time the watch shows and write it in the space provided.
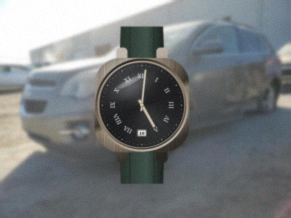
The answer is 5:01
